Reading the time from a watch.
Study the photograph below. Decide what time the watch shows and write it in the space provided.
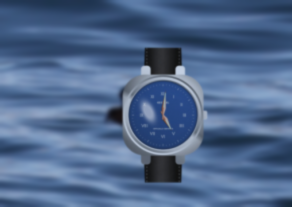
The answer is 5:01
